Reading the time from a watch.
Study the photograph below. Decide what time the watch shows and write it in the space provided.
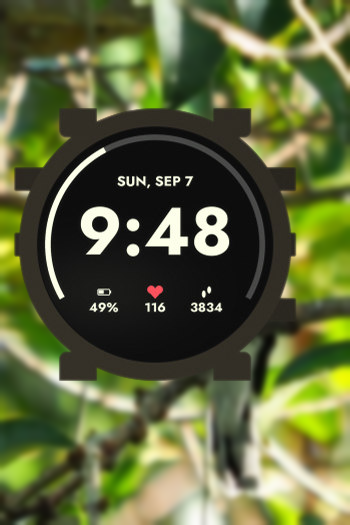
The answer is 9:48
